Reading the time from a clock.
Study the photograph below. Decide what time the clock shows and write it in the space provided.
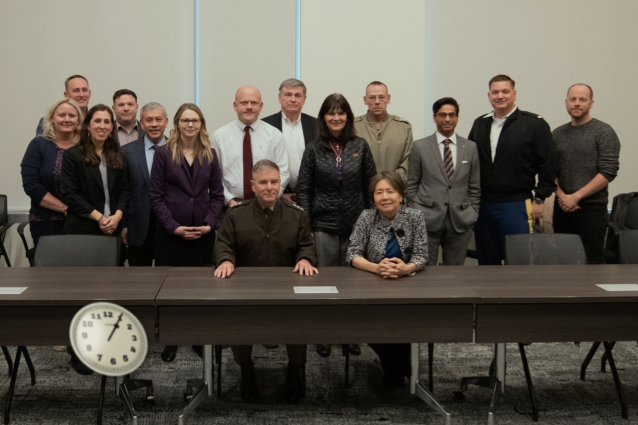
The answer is 1:05
